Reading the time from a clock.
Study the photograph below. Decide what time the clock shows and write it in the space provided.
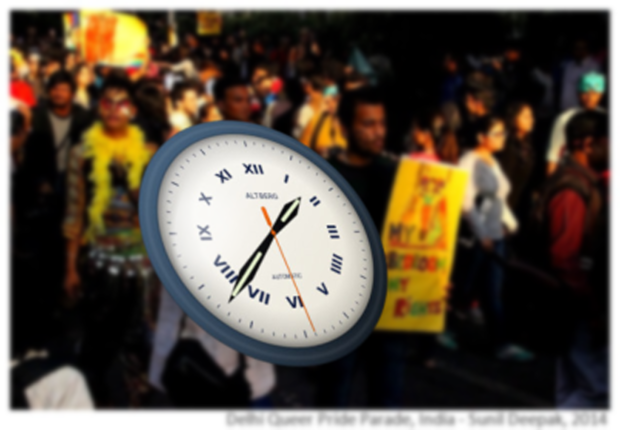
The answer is 1:37:29
